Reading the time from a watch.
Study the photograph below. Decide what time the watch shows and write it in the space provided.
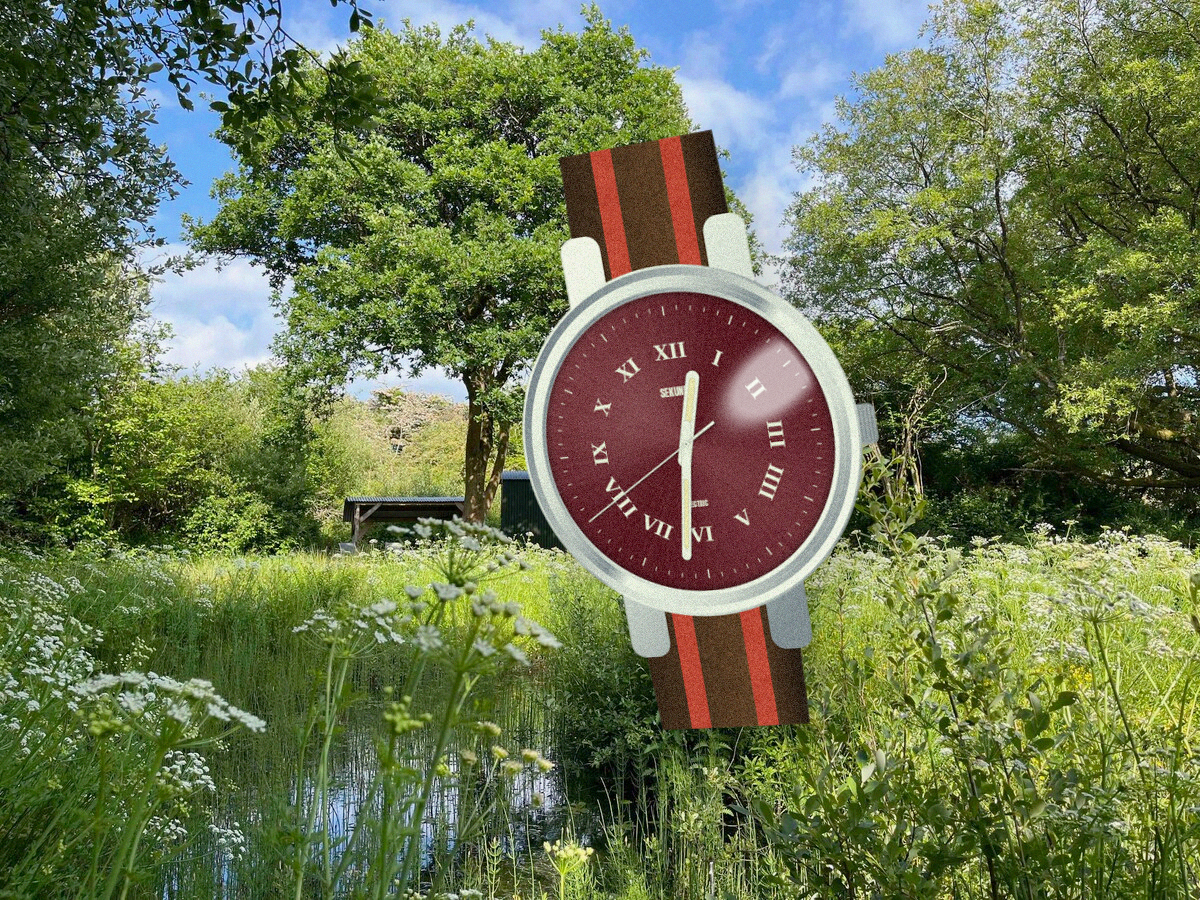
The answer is 12:31:40
